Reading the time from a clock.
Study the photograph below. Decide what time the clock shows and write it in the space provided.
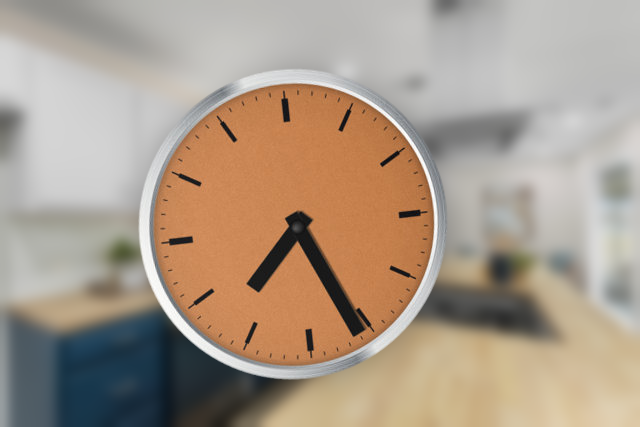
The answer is 7:26
